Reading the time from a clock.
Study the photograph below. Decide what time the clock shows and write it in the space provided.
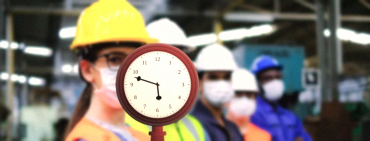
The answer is 5:48
